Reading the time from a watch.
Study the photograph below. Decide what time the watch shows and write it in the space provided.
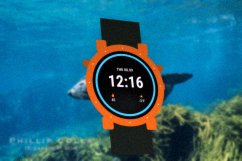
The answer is 12:16
